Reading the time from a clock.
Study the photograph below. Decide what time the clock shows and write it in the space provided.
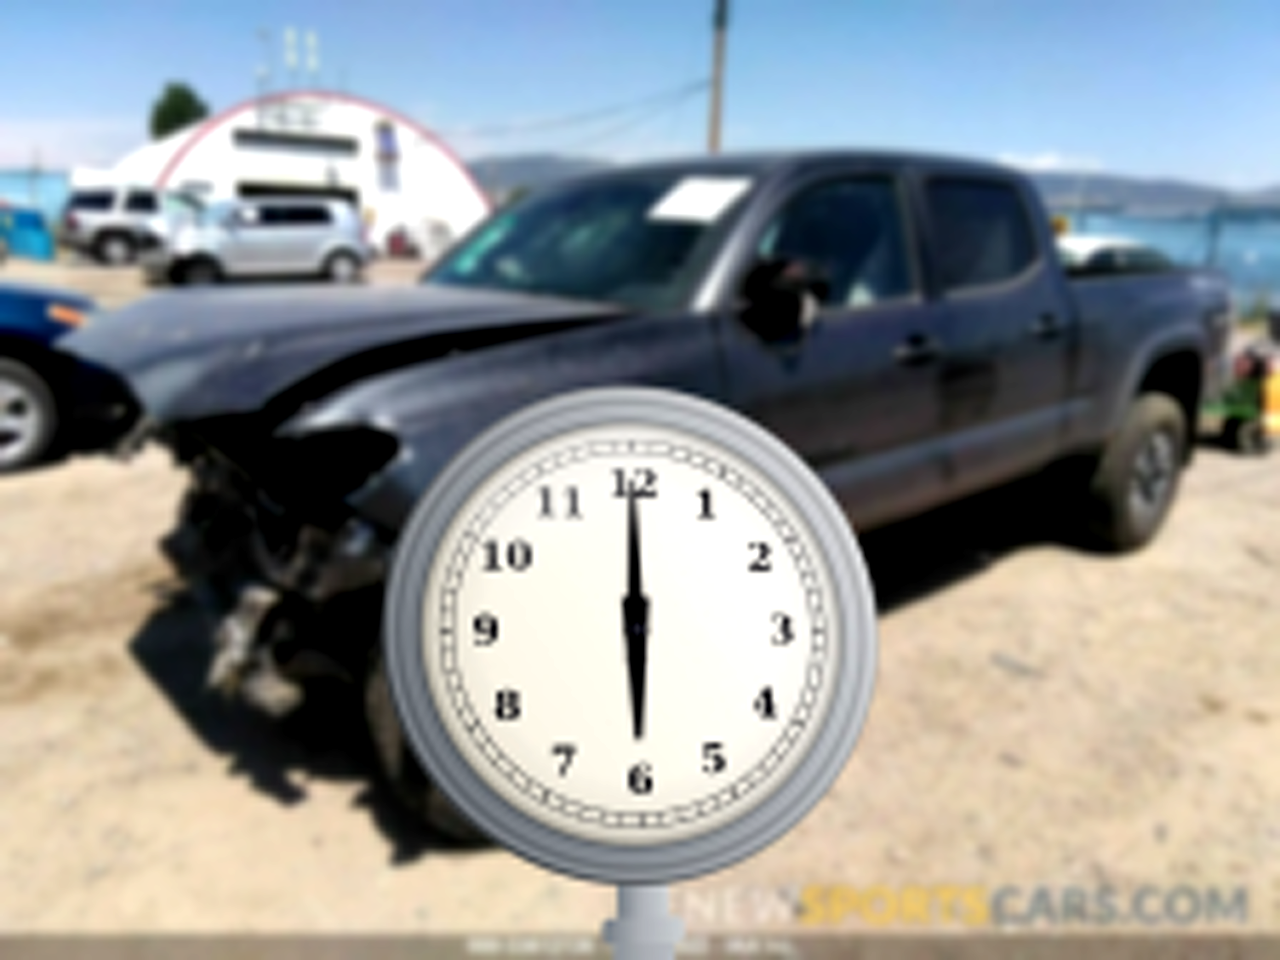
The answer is 6:00
